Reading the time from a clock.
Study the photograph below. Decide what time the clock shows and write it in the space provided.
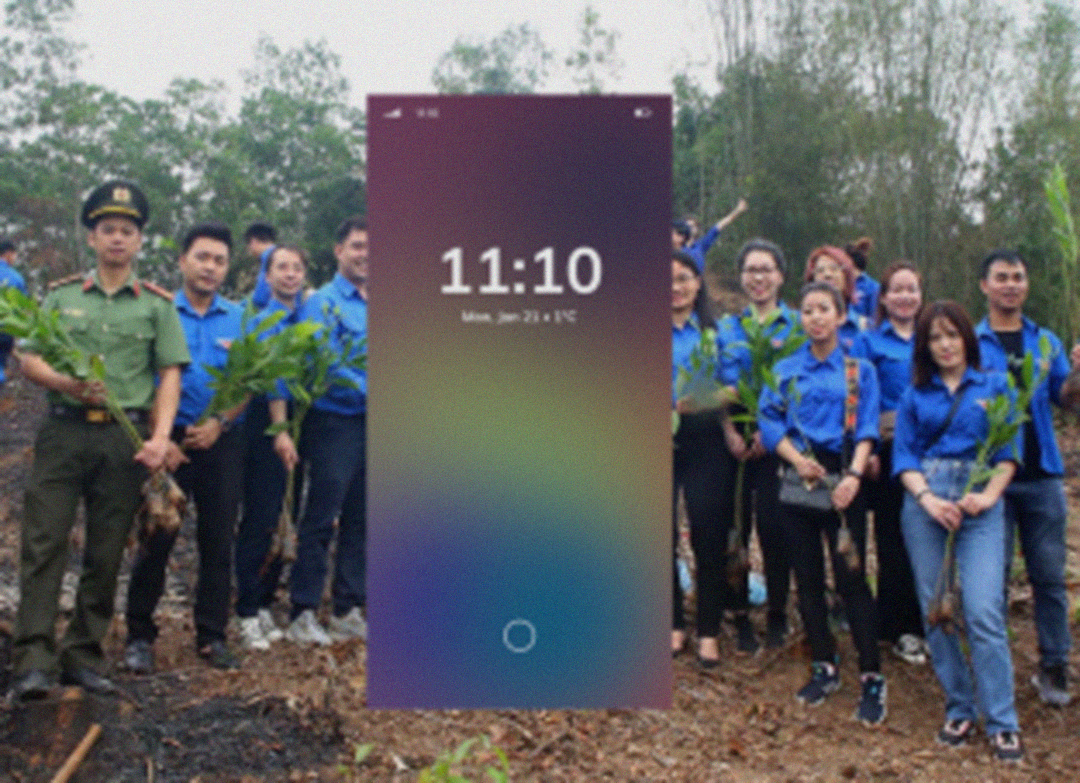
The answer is 11:10
